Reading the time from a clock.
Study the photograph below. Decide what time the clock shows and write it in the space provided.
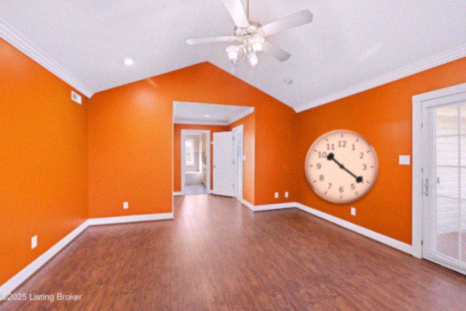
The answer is 10:21
